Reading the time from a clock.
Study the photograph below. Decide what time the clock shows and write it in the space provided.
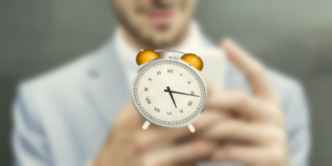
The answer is 5:16
